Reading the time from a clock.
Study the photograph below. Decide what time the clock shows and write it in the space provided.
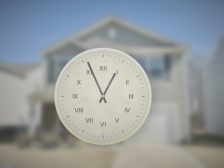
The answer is 12:56
